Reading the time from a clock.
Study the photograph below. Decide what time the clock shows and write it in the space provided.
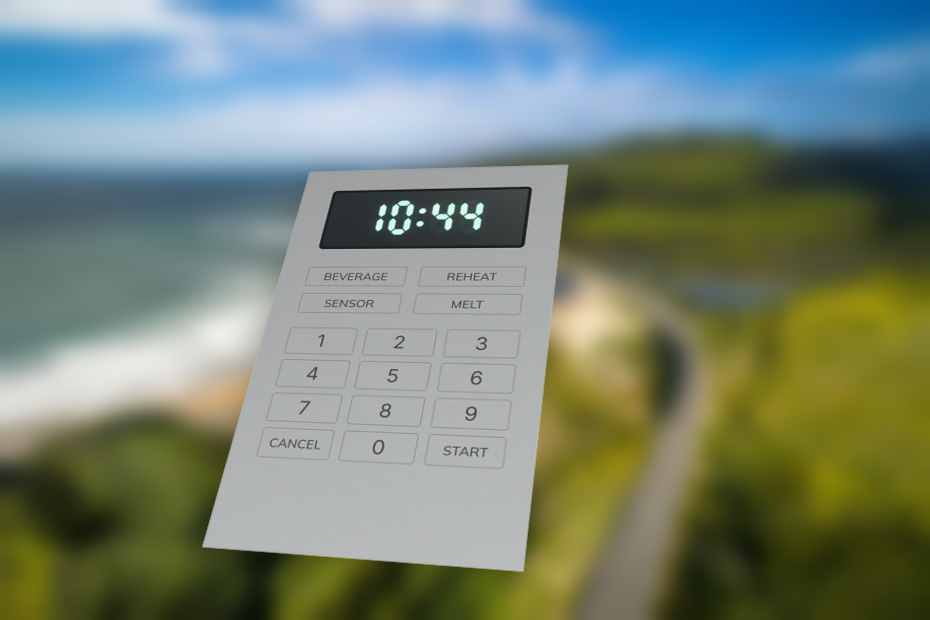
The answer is 10:44
